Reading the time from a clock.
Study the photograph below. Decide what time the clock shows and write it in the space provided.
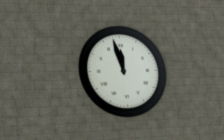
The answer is 11:58
